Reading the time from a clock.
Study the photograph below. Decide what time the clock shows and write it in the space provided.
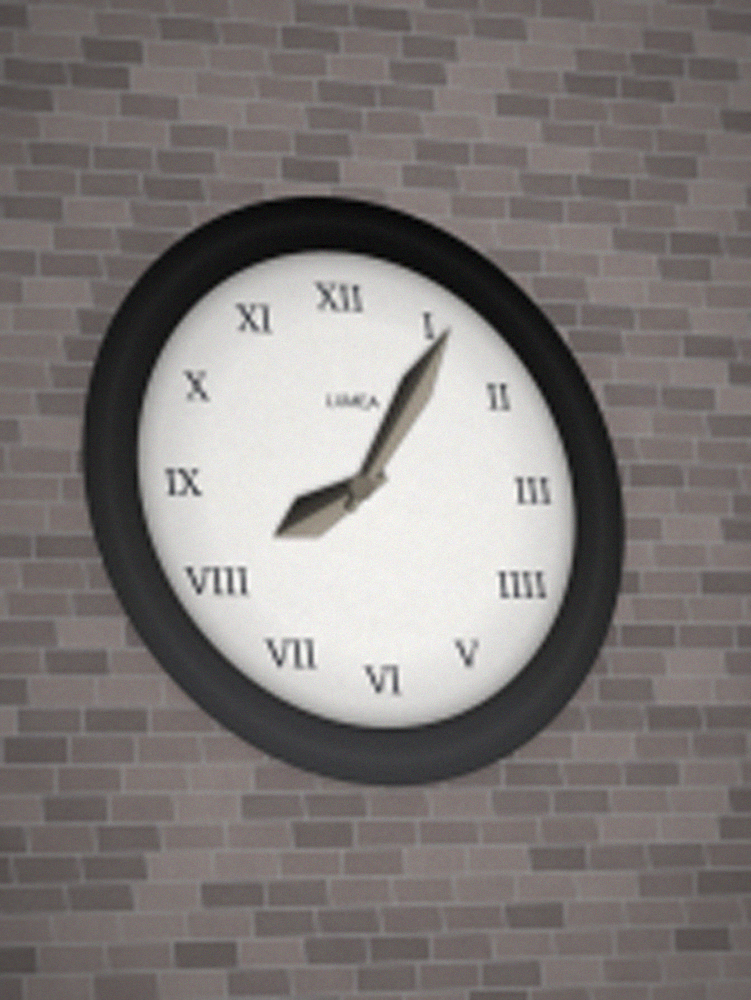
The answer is 8:06
